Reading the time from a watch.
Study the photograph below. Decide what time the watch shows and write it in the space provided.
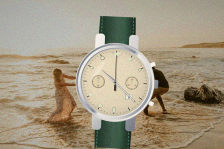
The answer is 10:22
